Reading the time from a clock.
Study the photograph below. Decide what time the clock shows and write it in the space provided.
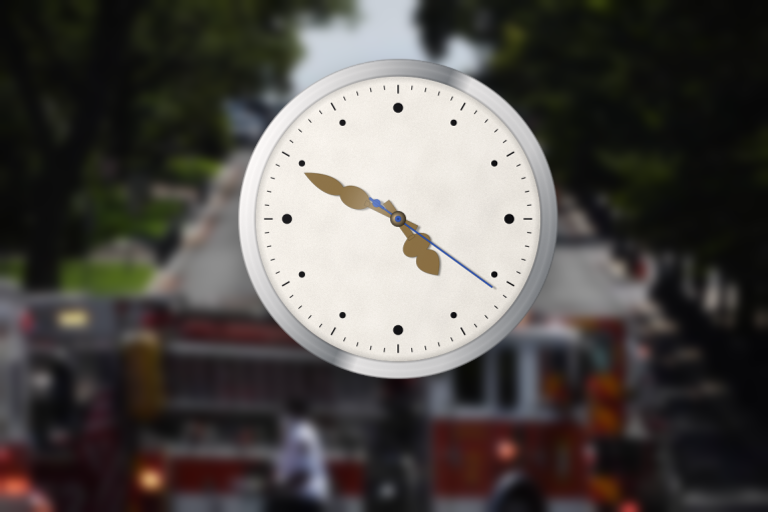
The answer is 4:49:21
